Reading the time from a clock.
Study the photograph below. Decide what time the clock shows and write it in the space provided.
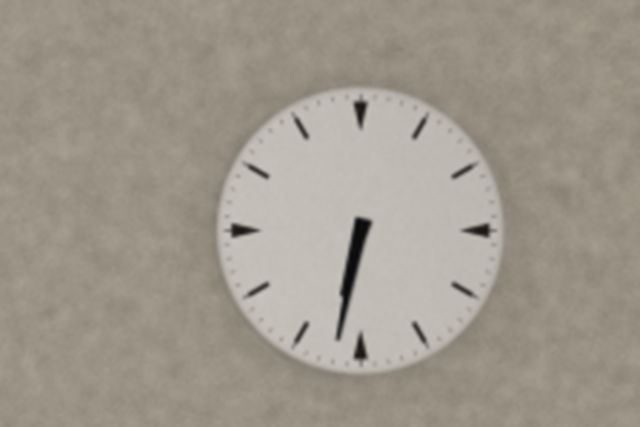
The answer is 6:32
